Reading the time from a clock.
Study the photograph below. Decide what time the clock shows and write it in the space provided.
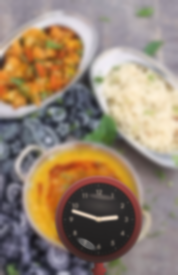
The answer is 2:48
